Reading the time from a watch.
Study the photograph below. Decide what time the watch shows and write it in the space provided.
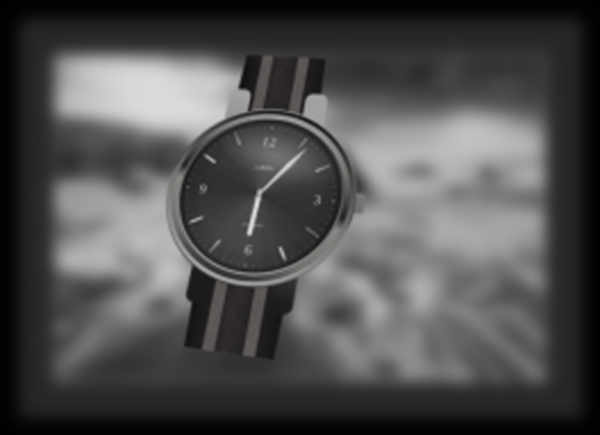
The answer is 6:06
